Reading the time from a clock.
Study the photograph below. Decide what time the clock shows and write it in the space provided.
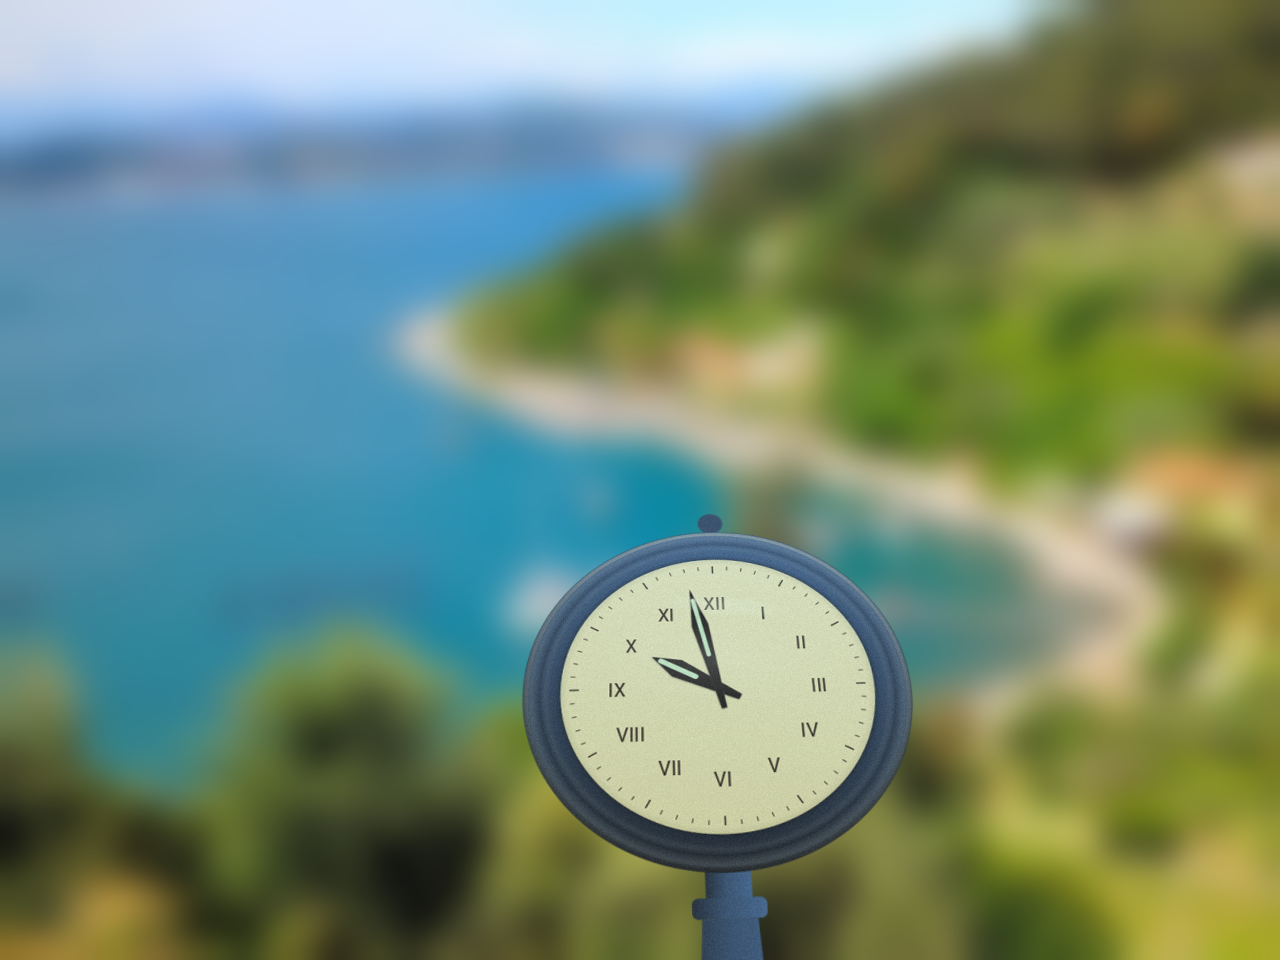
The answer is 9:58
